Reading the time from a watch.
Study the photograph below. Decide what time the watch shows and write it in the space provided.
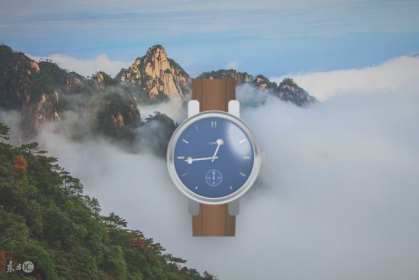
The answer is 12:44
